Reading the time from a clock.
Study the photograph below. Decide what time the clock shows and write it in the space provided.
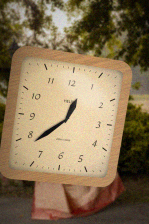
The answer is 12:38
